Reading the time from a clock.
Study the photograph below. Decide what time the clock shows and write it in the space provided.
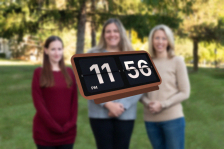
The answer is 11:56
